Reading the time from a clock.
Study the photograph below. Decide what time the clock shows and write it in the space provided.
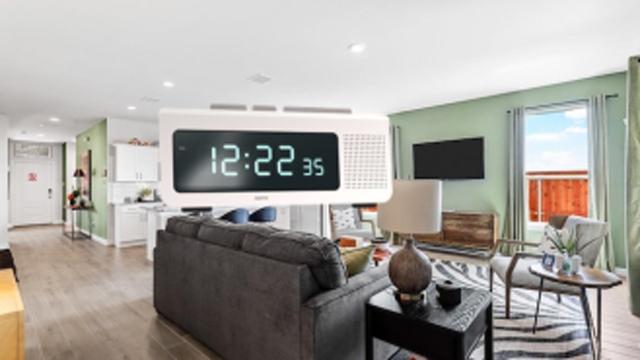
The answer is 12:22:35
